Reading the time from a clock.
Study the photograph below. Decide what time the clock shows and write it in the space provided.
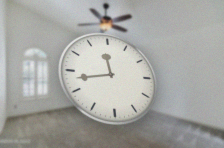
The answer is 11:43
